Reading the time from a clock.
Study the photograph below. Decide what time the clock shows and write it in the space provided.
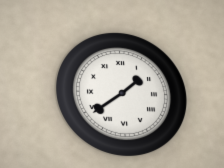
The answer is 1:39
